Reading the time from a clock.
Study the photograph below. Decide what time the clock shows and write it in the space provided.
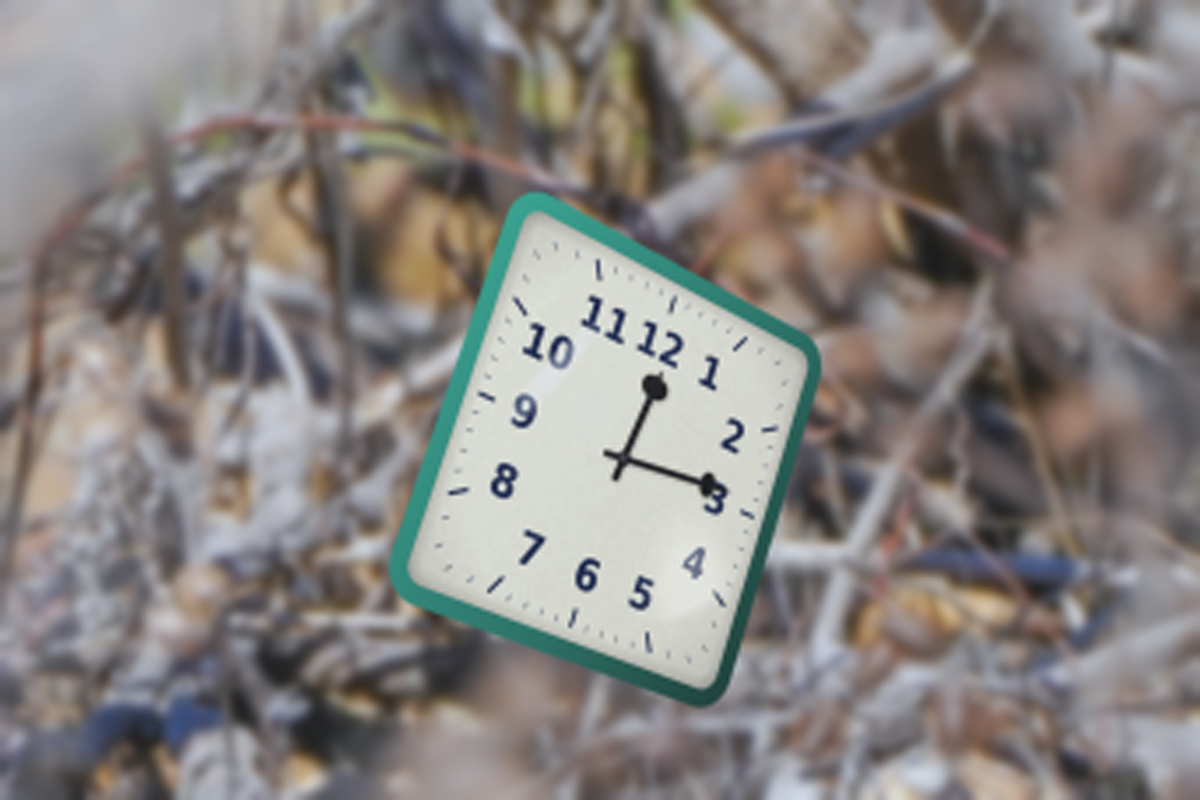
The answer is 12:14
